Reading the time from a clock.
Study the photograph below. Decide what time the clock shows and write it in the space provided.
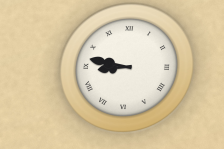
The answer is 8:47
